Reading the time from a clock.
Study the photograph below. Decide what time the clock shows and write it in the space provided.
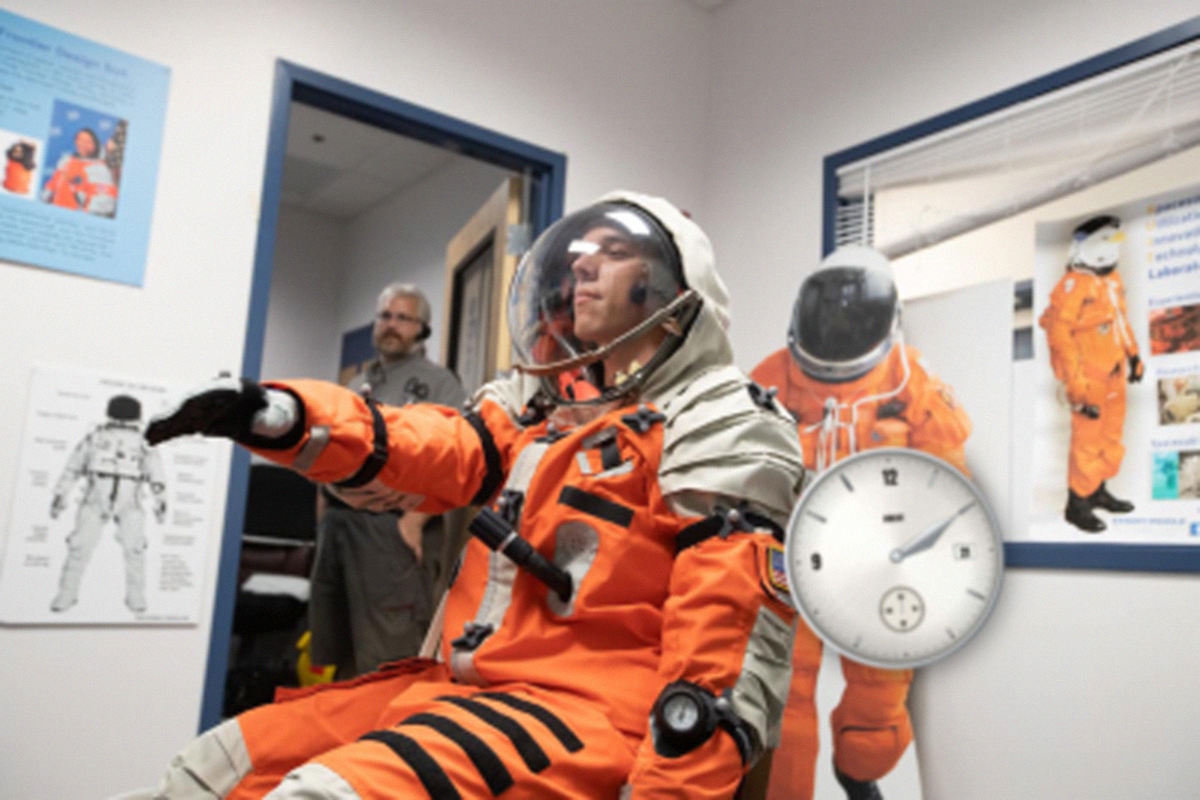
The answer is 2:10
